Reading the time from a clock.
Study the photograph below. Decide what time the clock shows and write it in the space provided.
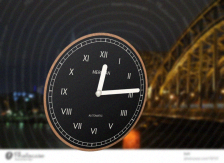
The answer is 12:14
